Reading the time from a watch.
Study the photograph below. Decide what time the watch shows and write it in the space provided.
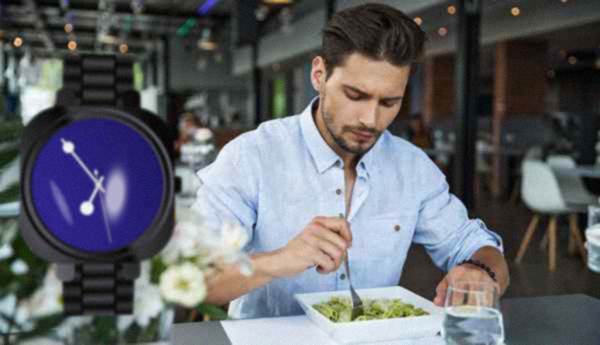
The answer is 6:53:28
